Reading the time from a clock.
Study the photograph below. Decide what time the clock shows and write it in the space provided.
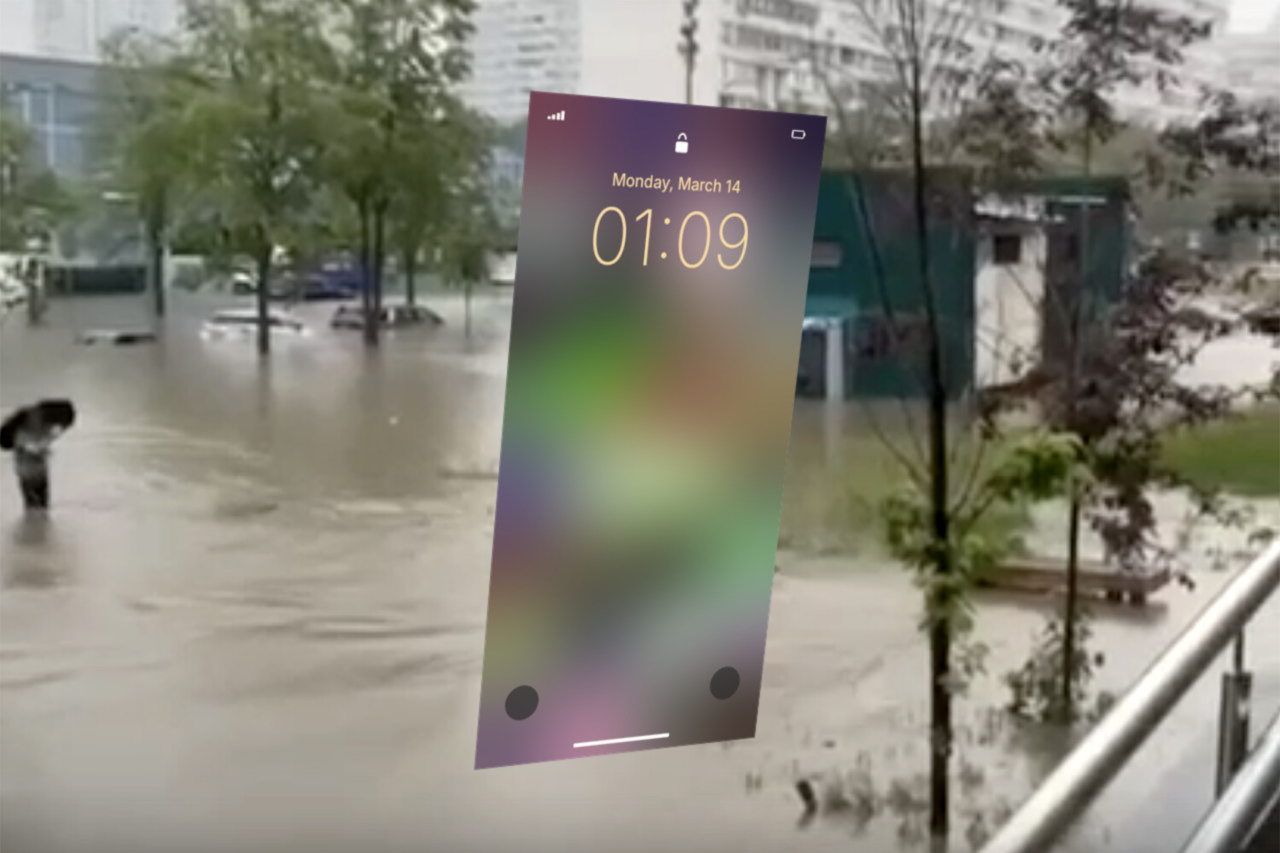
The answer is 1:09
